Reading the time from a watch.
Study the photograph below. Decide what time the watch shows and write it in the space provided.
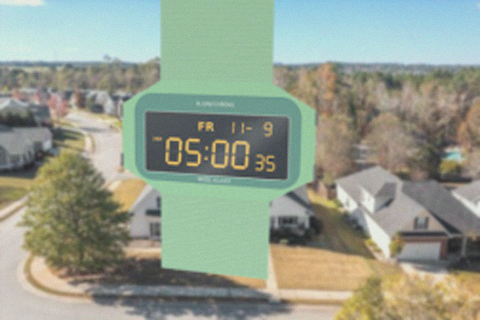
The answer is 5:00:35
